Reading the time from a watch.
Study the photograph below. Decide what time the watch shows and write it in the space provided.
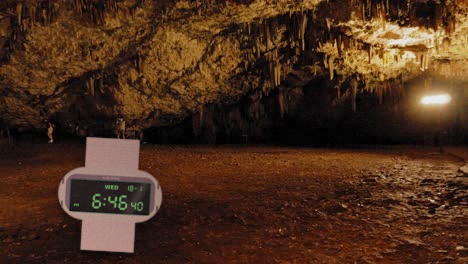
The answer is 6:46:40
